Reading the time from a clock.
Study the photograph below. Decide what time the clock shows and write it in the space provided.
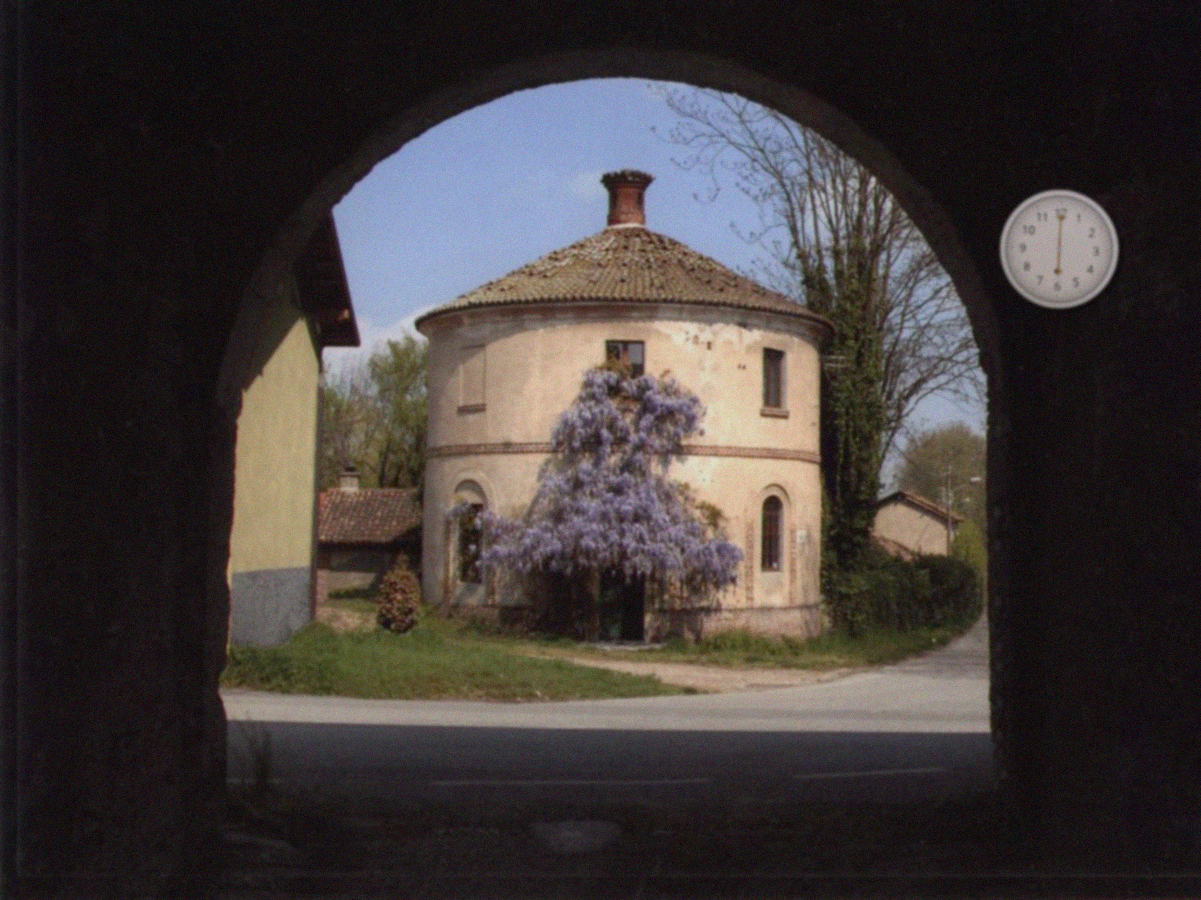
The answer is 6:00
